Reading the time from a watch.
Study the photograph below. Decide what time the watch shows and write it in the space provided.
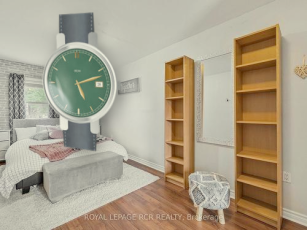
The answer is 5:12
